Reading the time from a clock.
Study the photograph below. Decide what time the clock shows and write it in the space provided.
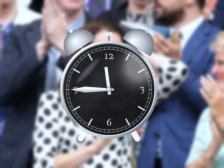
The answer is 11:45
